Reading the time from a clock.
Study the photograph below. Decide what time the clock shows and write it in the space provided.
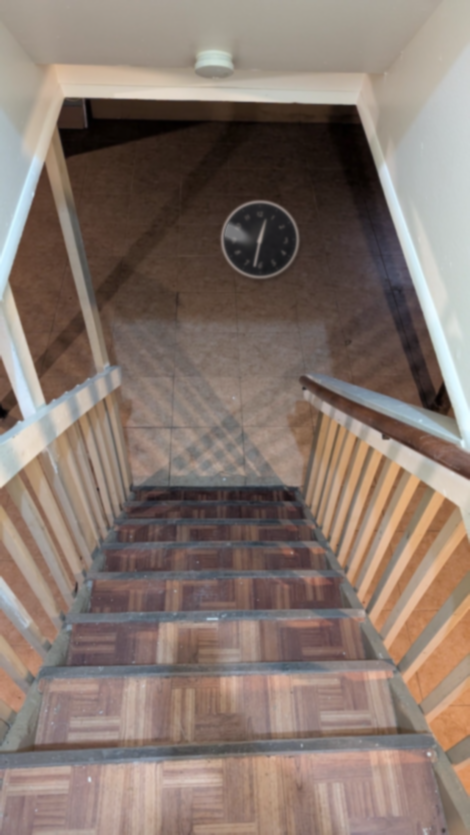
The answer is 12:32
